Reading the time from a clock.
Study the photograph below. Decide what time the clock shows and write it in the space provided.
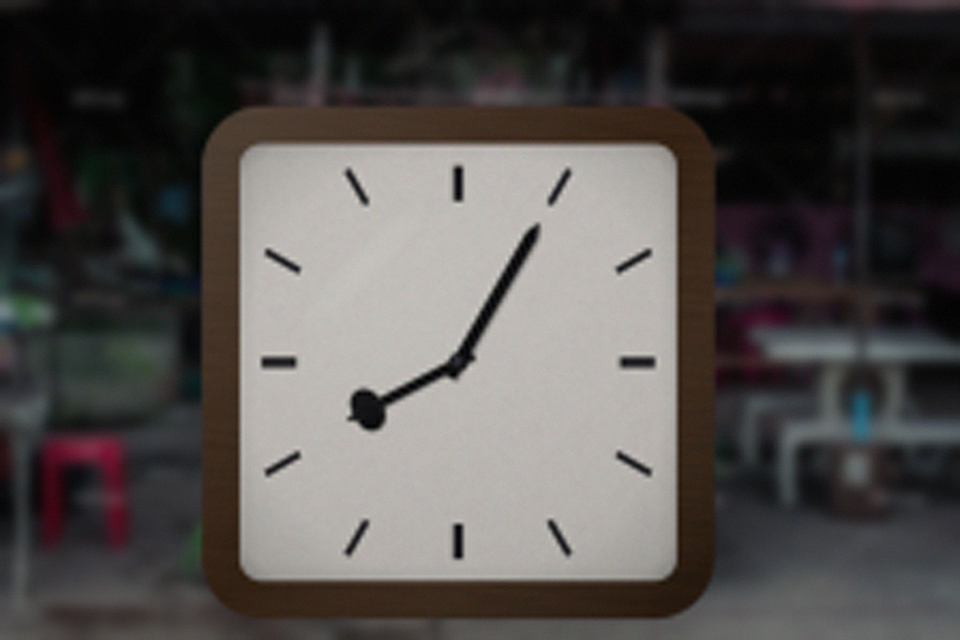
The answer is 8:05
